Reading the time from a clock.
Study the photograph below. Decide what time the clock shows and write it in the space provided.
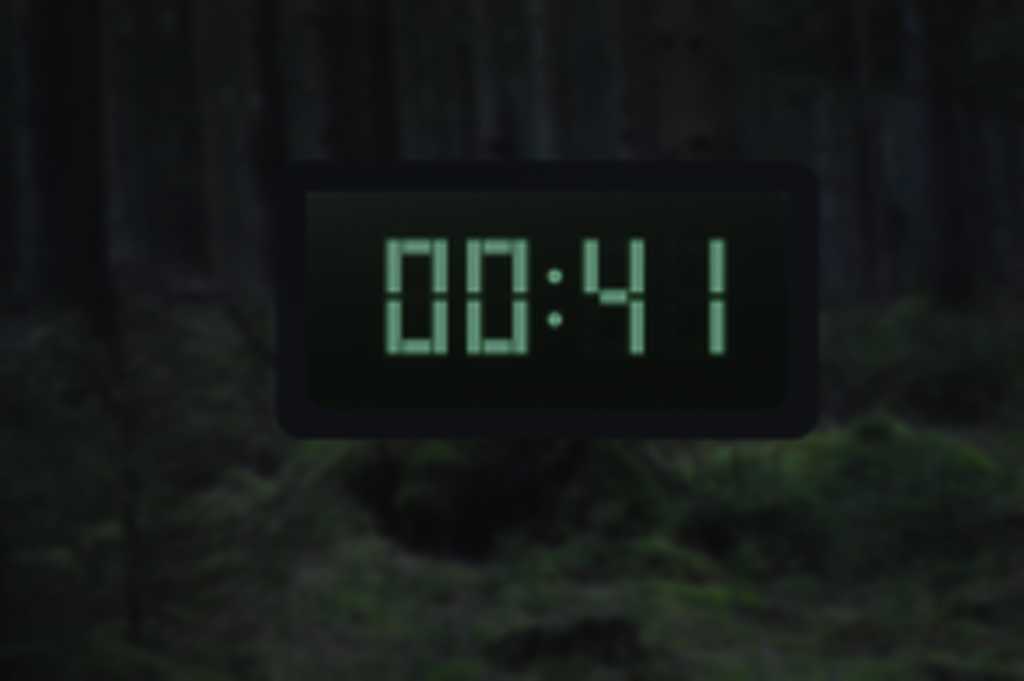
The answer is 0:41
